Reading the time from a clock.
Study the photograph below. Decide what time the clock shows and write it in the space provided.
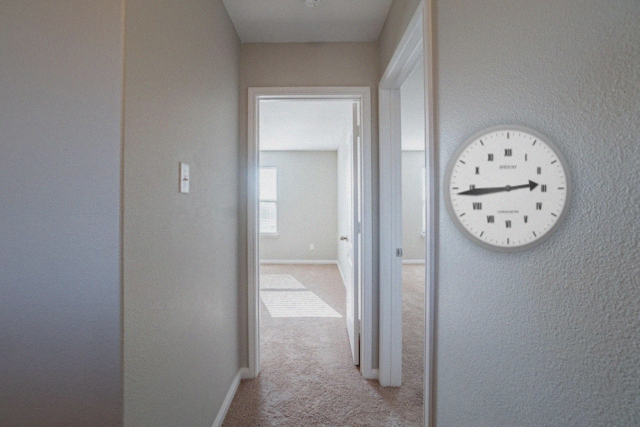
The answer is 2:44
